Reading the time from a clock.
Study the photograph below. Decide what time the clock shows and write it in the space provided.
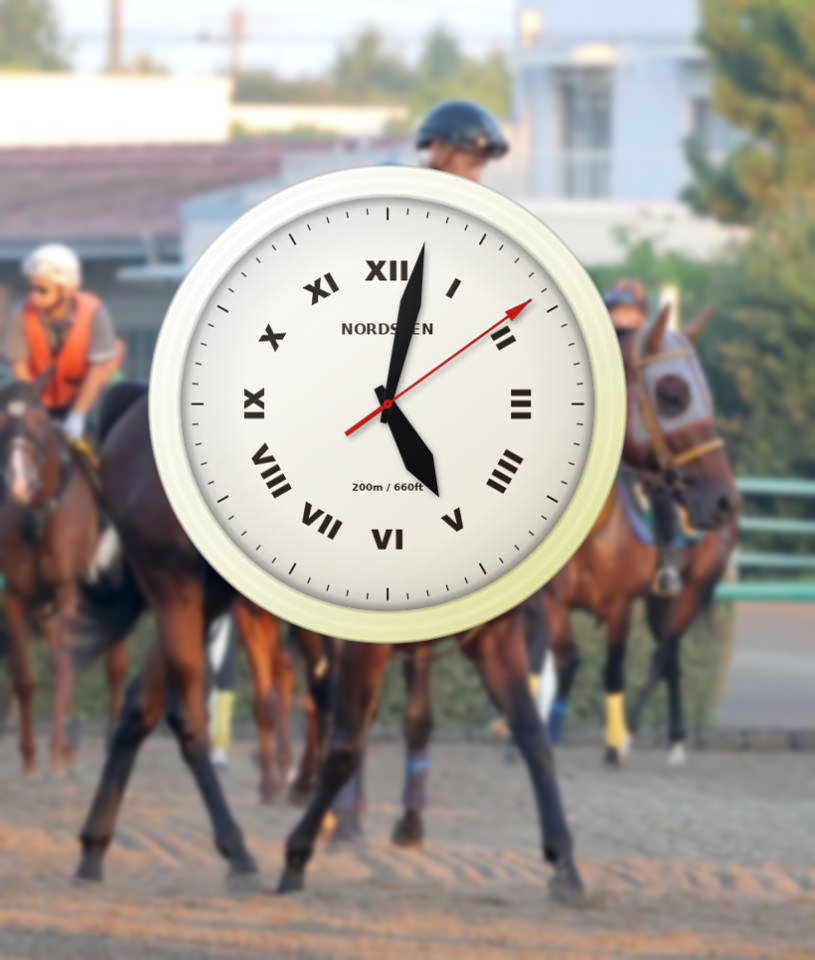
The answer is 5:02:09
